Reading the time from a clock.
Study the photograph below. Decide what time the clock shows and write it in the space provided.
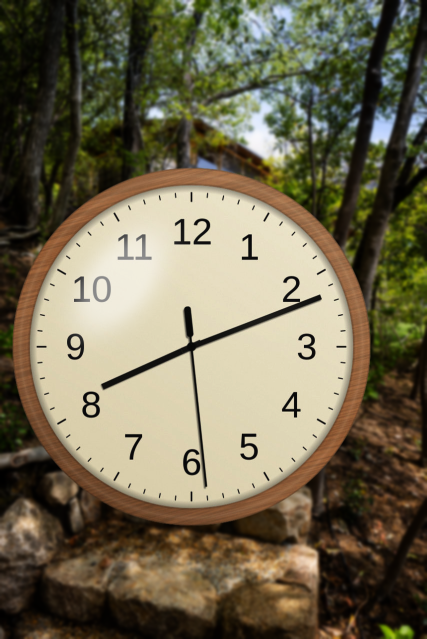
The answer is 8:11:29
